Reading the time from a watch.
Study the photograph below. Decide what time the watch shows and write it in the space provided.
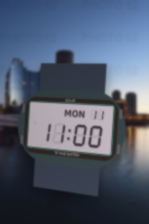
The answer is 11:00
